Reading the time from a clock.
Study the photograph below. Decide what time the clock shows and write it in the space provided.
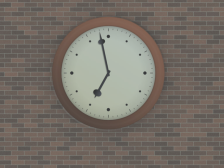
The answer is 6:58
